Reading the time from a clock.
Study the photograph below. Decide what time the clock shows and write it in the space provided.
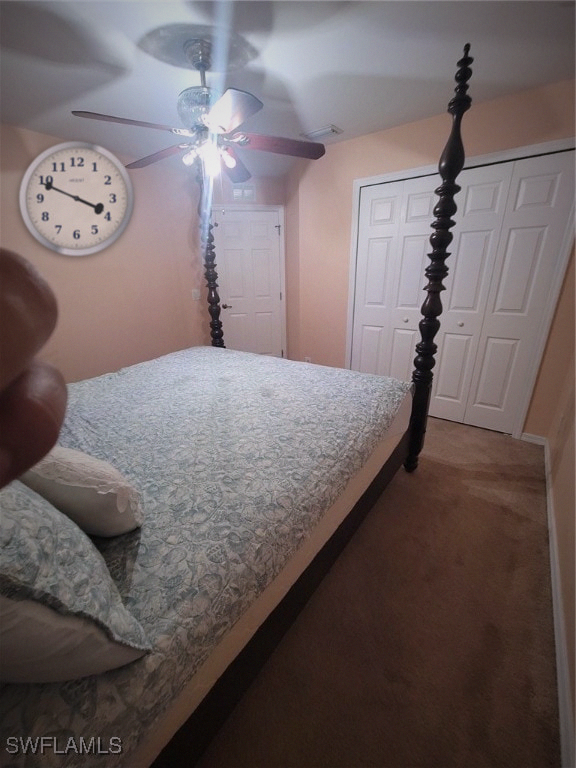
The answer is 3:49
